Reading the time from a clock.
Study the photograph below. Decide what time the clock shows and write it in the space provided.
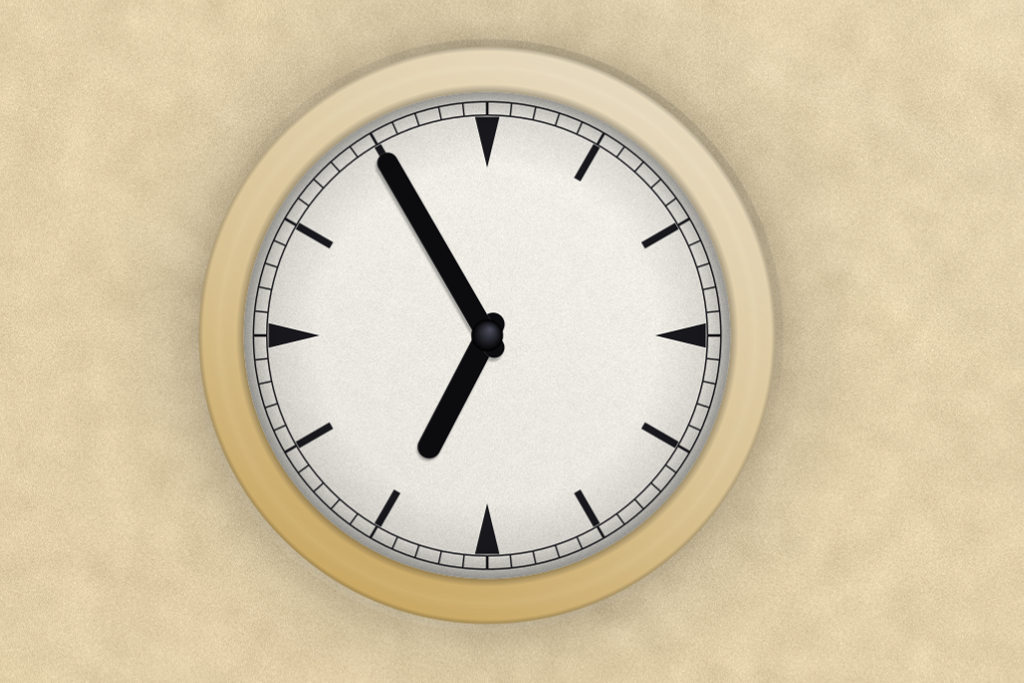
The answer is 6:55
